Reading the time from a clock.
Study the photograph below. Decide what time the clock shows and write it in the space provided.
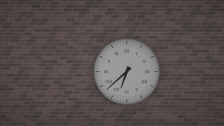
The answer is 6:38
